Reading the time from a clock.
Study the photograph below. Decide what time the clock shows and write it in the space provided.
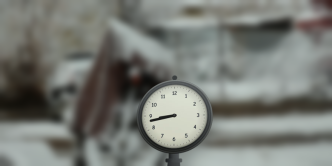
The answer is 8:43
